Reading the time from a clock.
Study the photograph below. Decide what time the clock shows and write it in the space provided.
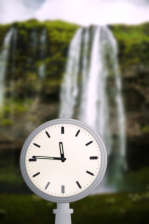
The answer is 11:46
